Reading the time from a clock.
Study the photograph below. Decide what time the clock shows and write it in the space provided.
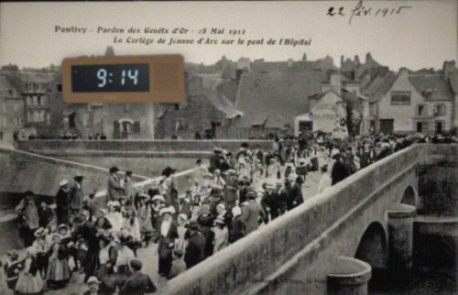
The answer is 9:14
